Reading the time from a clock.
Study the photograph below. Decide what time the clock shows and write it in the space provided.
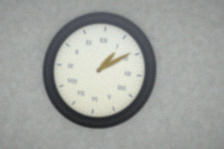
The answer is 1:09
